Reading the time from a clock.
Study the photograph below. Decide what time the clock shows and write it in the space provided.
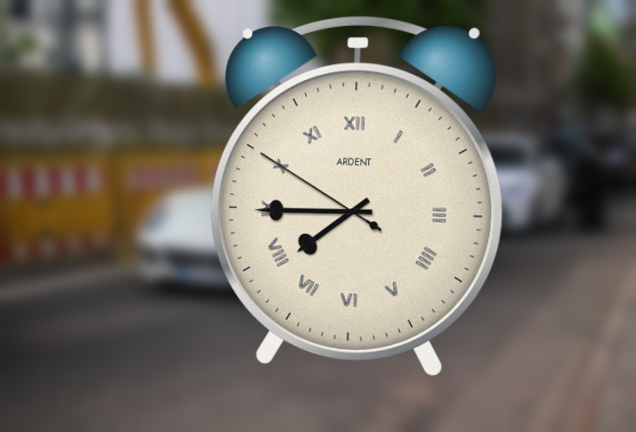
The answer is 7:44:50
